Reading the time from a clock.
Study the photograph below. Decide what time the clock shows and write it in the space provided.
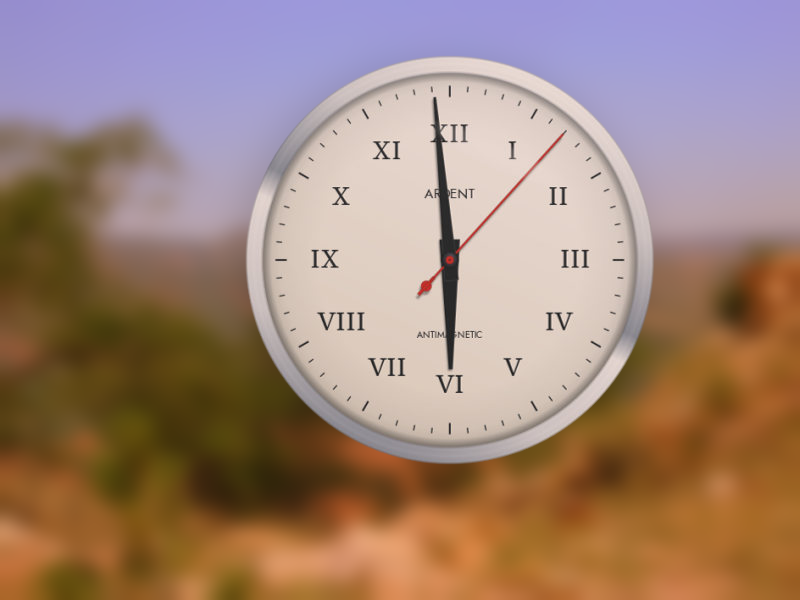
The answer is 5:59:07
